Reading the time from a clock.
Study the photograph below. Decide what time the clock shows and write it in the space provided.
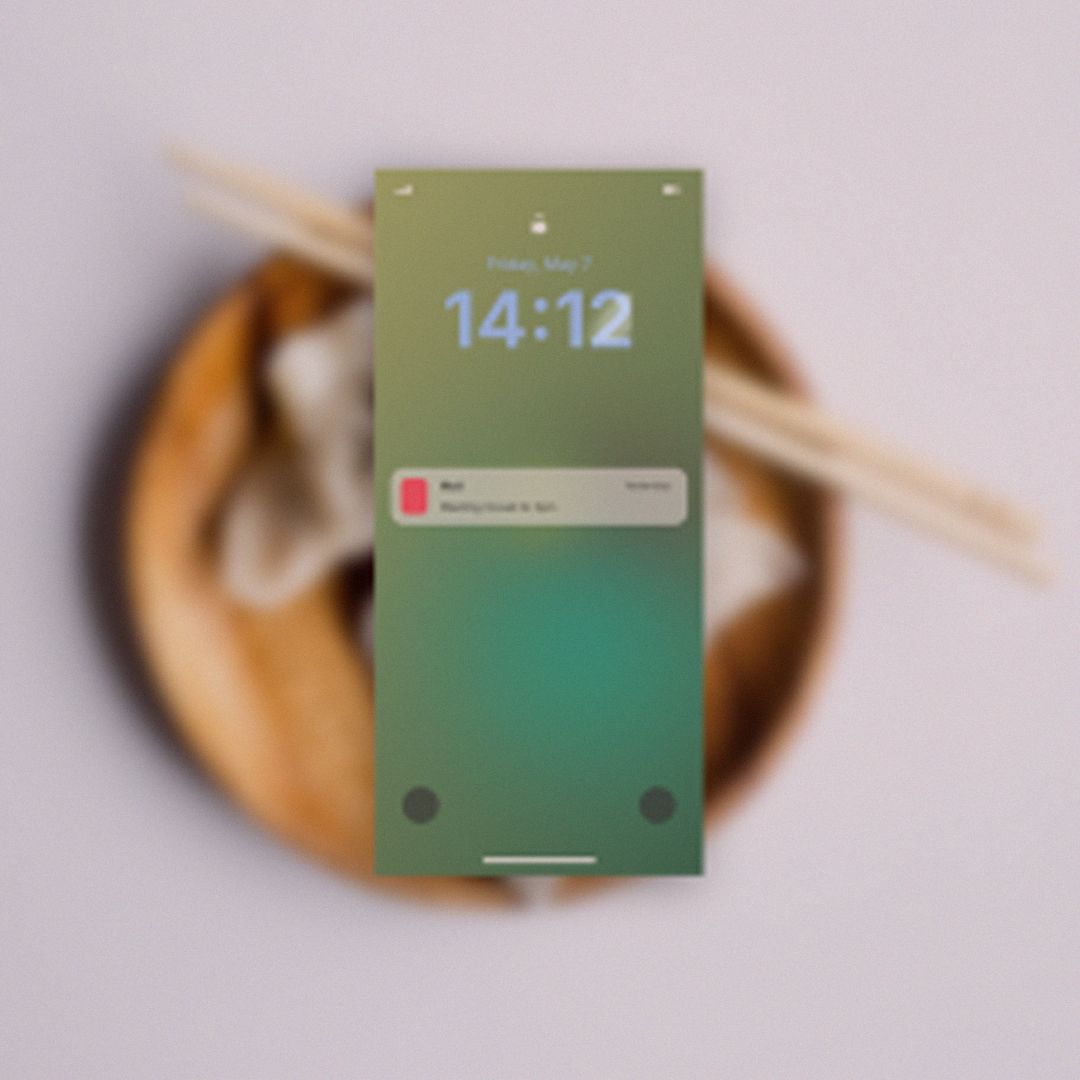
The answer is 14:12
